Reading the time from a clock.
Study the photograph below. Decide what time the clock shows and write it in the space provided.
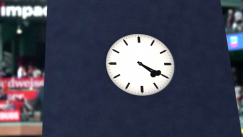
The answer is 4:20
